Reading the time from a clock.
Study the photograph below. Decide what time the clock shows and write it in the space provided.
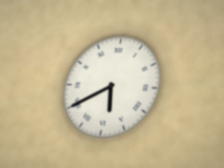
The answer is 5:40
